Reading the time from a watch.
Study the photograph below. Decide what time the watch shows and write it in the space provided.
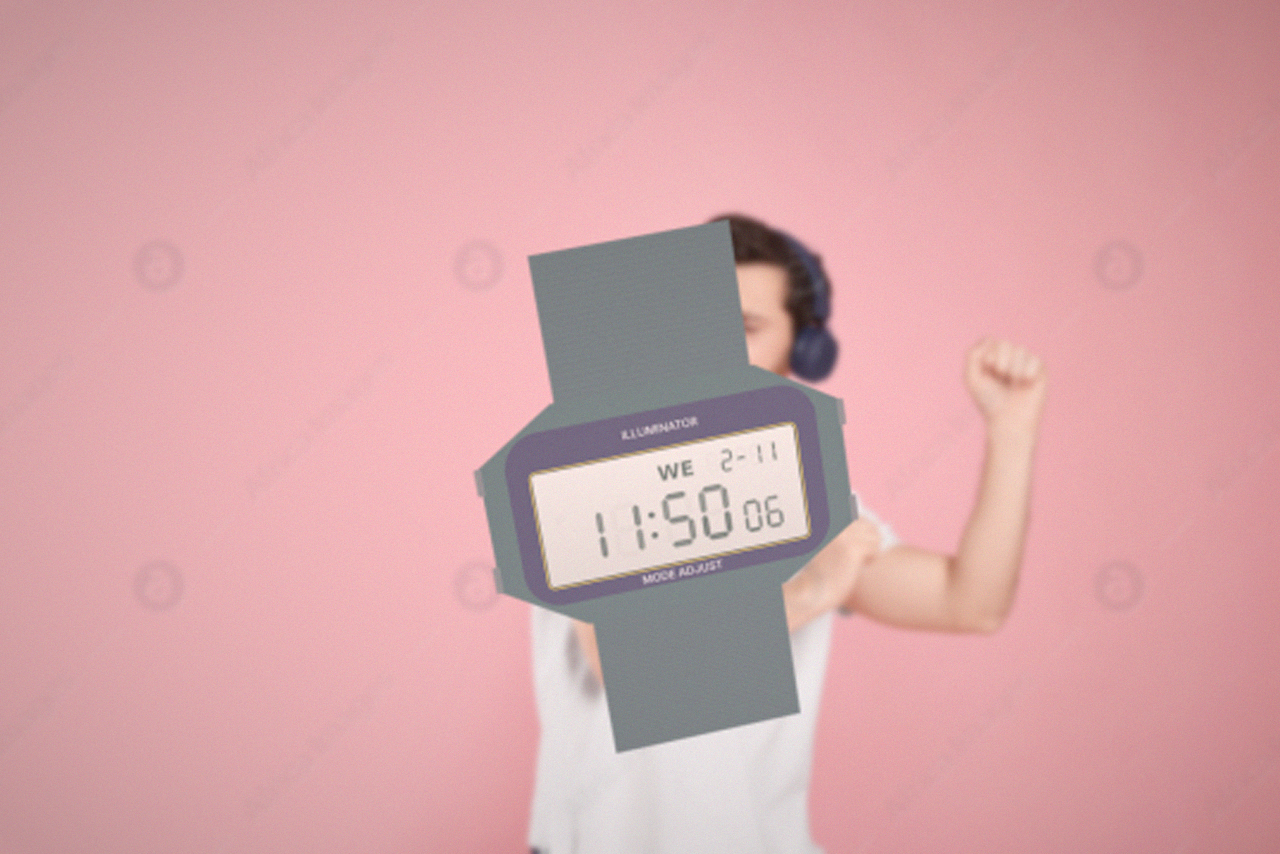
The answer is 11:50:06
